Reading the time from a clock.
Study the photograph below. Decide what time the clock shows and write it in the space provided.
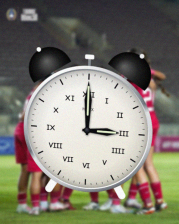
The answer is 3:00
